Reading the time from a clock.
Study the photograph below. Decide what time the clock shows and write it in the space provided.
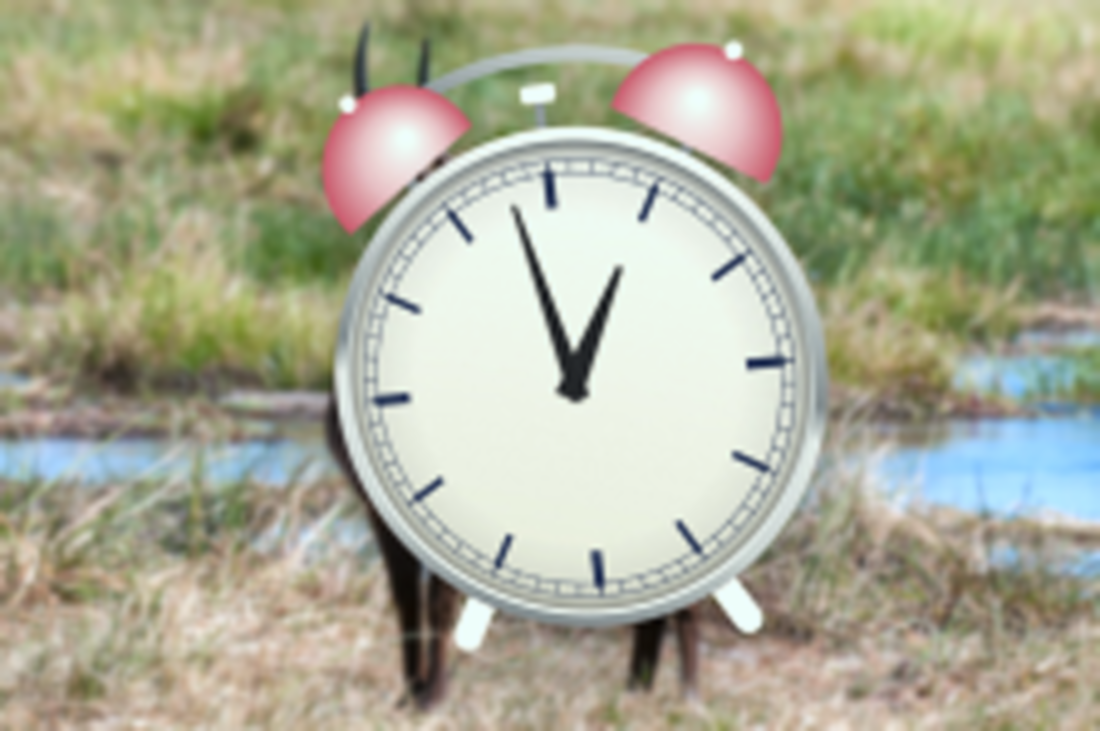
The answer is 12:58
